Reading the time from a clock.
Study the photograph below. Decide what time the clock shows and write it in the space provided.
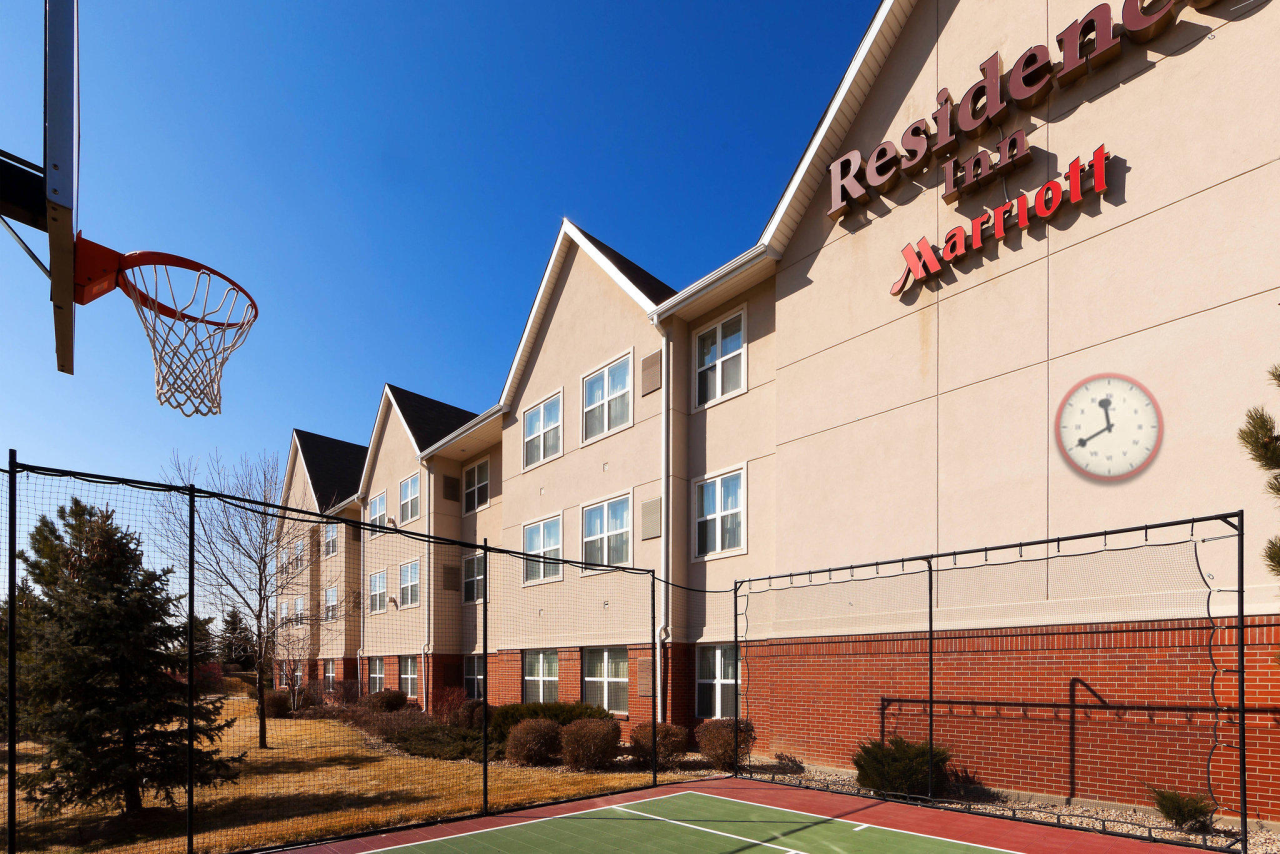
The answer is 11:40
